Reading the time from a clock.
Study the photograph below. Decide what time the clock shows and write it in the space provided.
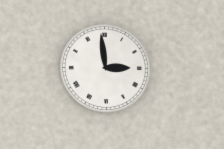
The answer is 2:59
